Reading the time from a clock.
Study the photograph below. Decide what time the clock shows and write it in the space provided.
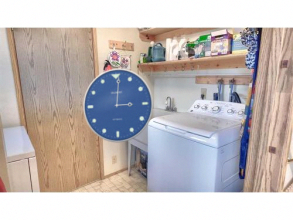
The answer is 3:01
